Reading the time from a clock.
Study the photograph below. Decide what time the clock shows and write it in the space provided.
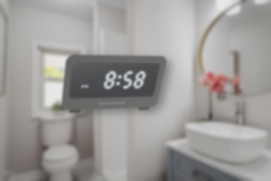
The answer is 8:58
